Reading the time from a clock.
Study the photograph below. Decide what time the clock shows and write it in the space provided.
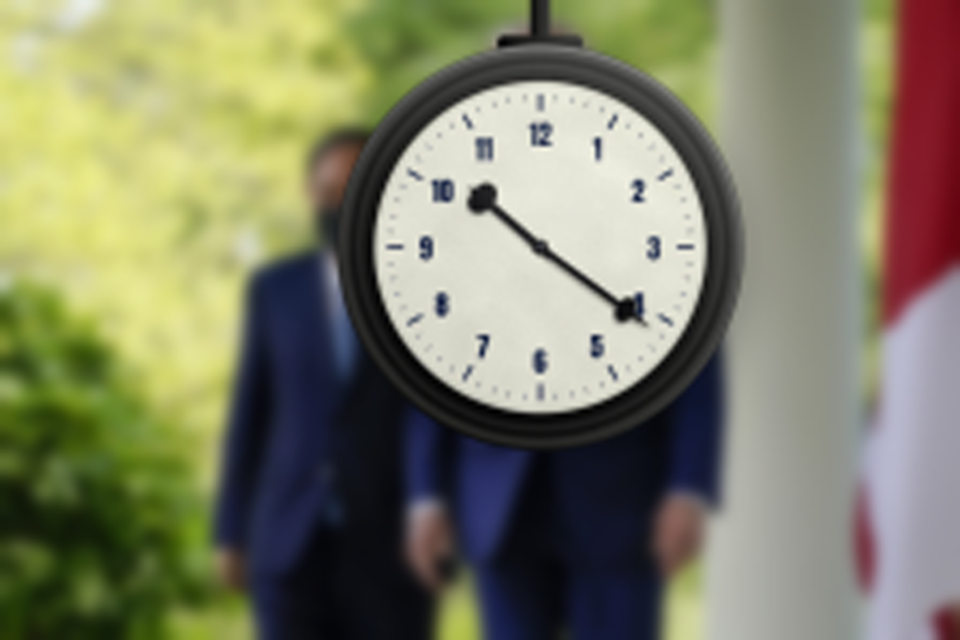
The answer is 10:21
